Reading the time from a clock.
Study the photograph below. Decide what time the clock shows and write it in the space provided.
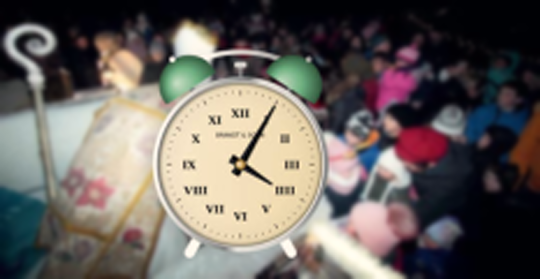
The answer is 4:05
